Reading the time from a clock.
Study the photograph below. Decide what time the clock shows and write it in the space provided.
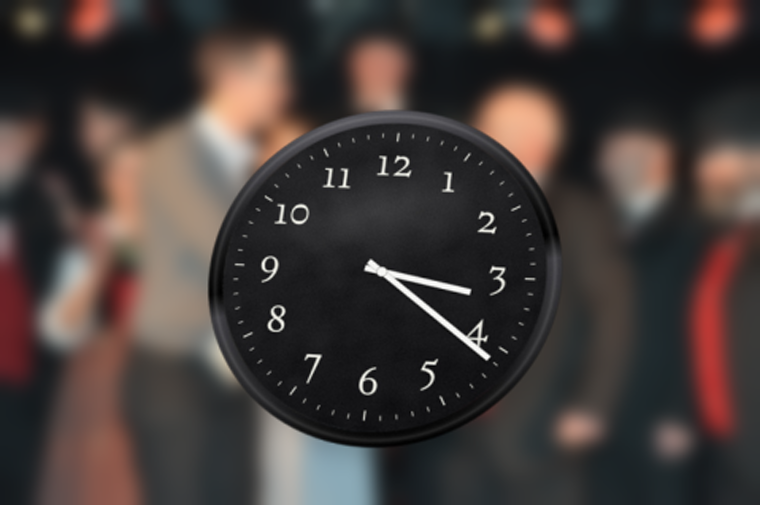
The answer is 3:21
